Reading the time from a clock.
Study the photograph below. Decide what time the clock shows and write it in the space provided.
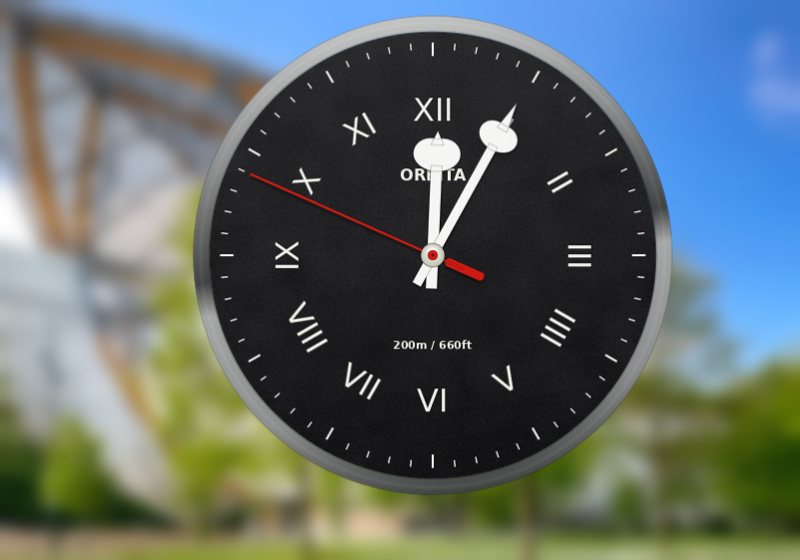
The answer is 12:04:49
